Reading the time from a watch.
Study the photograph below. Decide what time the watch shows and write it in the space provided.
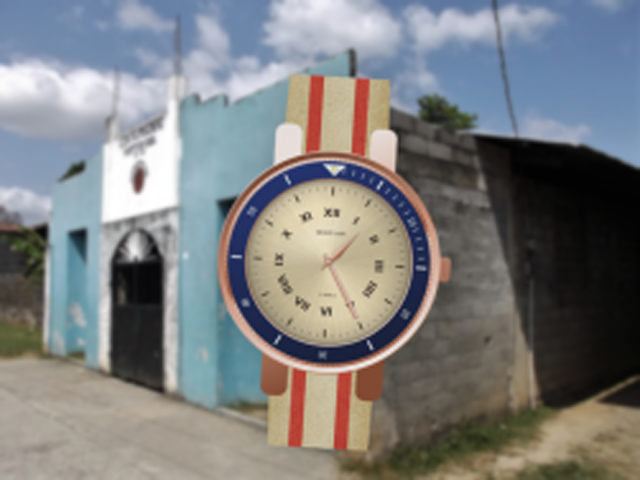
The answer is 1:25
